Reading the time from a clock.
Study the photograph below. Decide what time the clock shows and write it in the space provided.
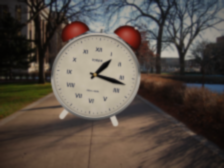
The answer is 1:17
